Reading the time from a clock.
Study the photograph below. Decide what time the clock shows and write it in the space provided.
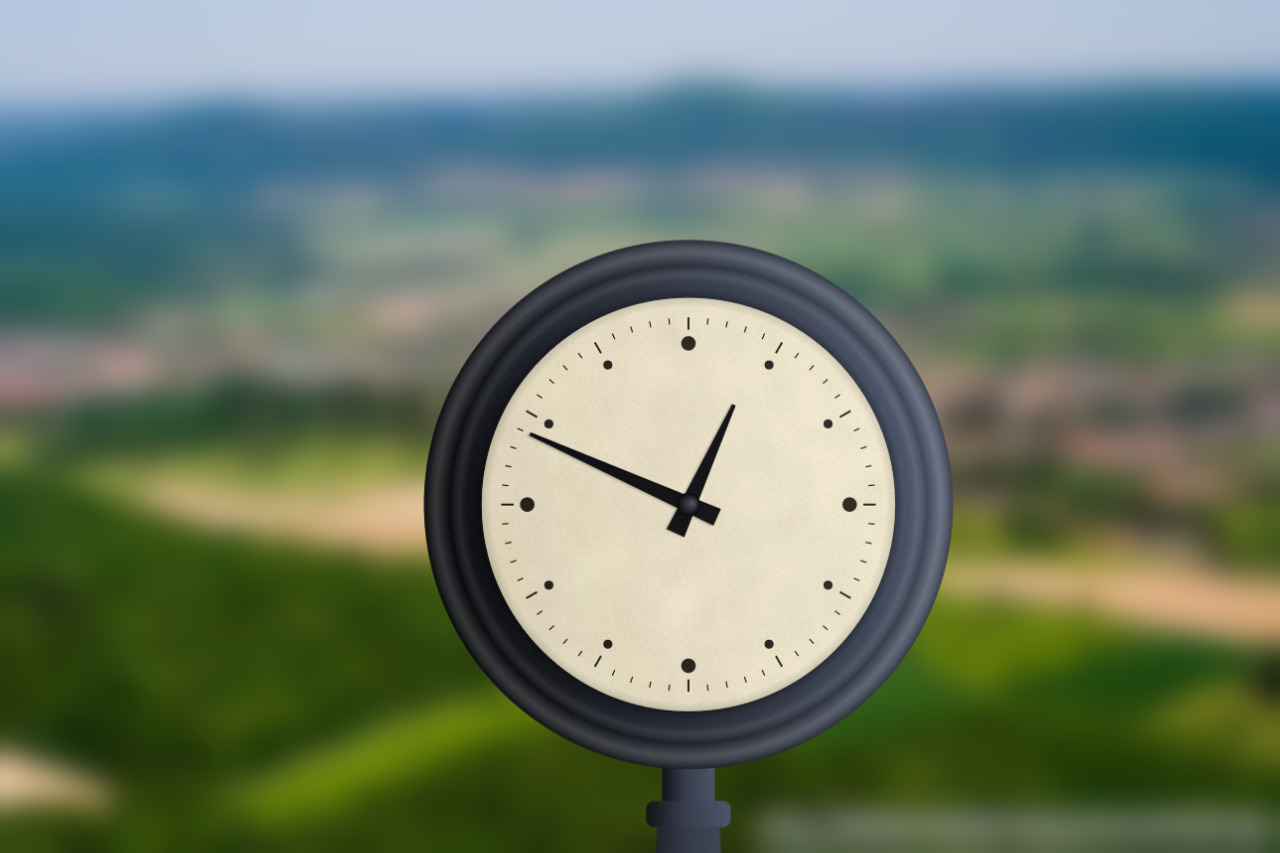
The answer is 12:49
